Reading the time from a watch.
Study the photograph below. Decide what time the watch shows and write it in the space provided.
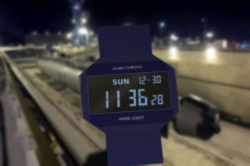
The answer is 11:36:28
